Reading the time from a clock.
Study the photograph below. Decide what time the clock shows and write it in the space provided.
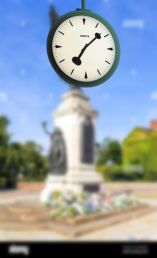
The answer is 7:08
